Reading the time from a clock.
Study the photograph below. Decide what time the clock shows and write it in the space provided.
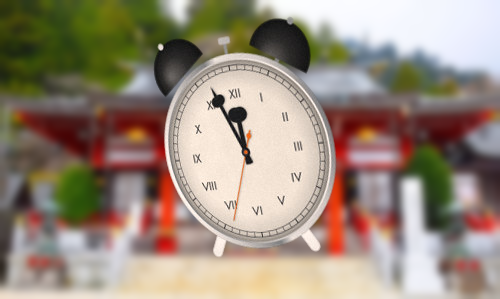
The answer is 11:56:34
